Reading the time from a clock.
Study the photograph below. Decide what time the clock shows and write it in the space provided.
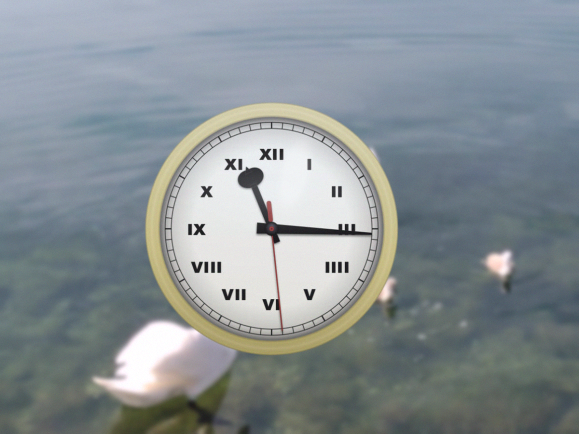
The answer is 11:15:29
